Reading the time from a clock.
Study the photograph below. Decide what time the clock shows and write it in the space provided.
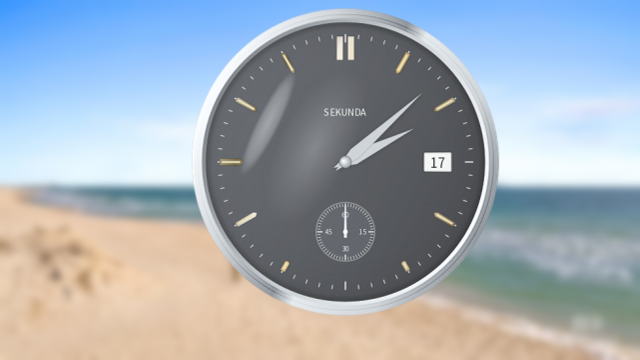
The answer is 2:08
